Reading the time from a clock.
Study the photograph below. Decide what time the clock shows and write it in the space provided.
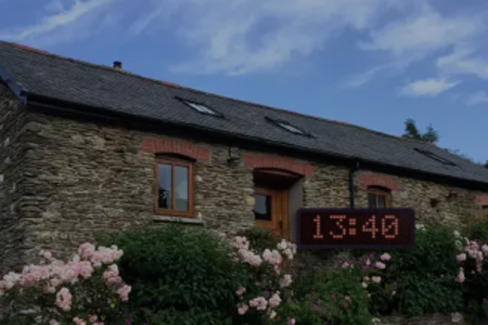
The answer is 13:40
